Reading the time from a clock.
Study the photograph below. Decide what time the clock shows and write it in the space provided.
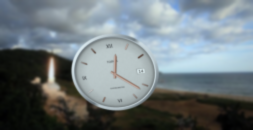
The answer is 12:22
